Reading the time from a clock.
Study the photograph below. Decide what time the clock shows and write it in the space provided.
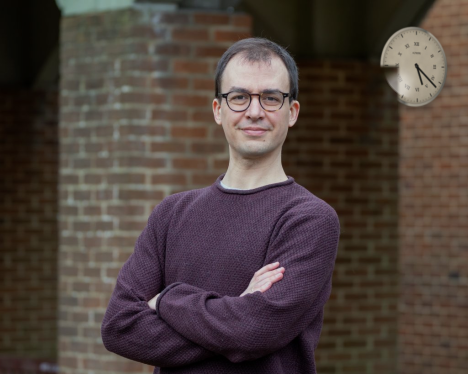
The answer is 5:22
